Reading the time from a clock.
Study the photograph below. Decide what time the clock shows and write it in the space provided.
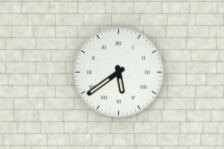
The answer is 5:39
